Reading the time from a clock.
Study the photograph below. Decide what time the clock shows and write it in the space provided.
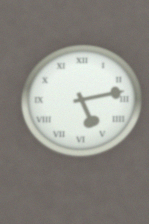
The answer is 5:13
